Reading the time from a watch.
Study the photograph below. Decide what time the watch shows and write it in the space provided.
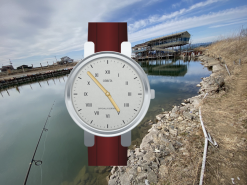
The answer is 4:53
